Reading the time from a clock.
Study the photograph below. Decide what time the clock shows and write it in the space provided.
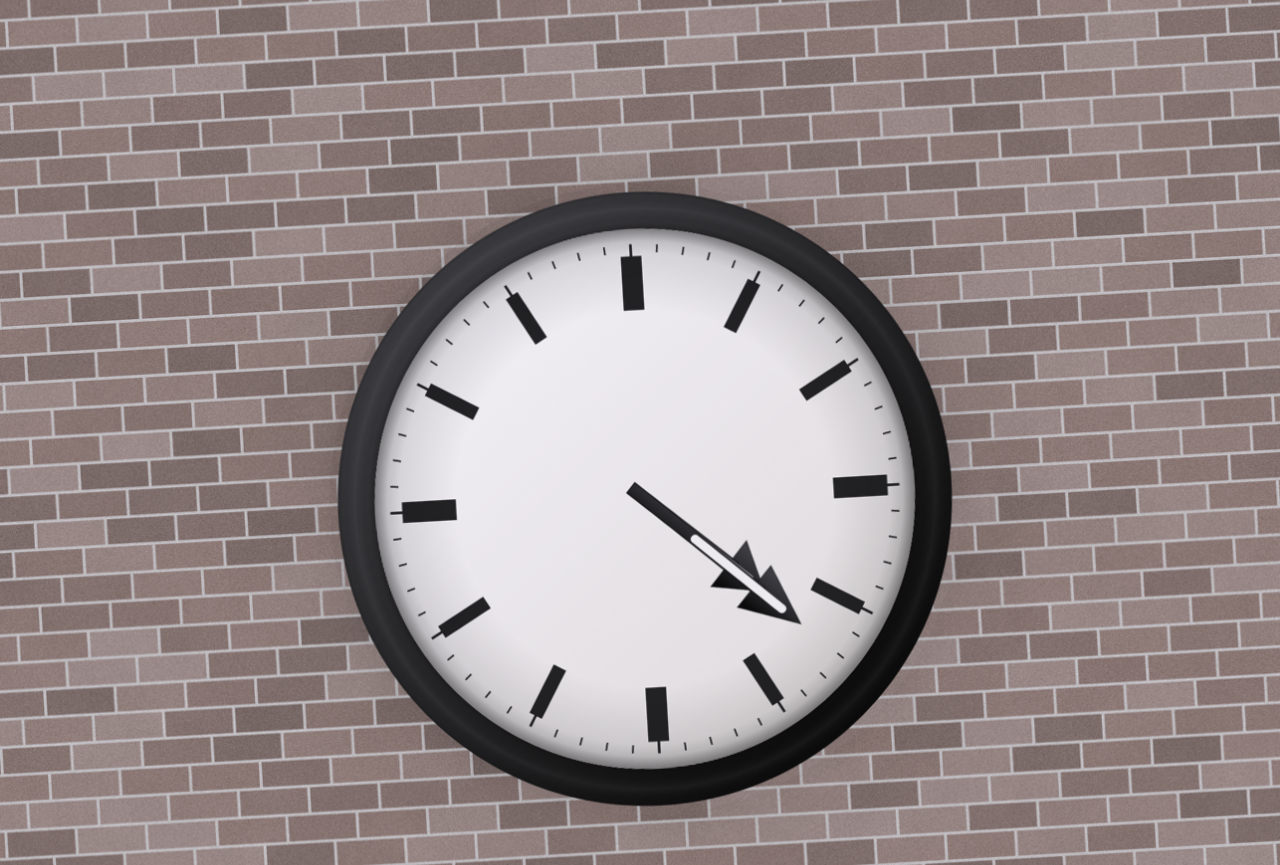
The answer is 4:22
